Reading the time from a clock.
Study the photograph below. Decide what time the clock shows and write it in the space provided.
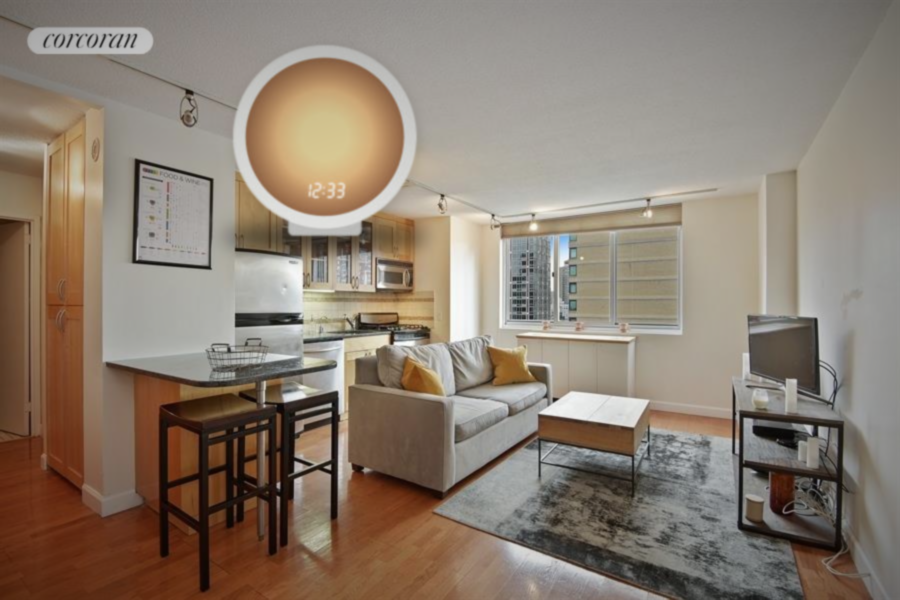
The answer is 12:33
